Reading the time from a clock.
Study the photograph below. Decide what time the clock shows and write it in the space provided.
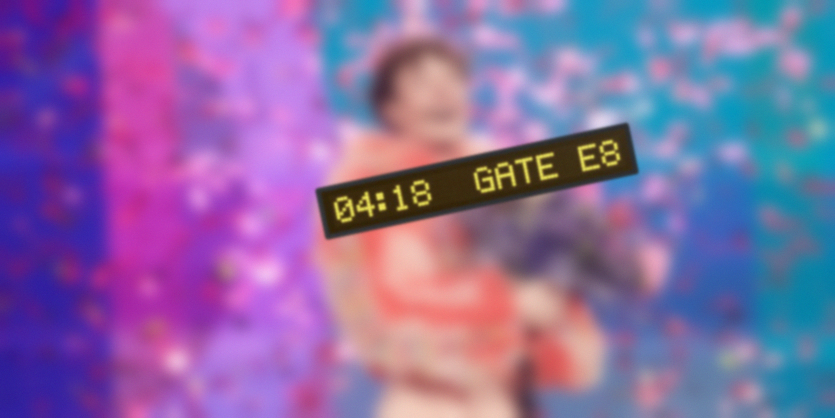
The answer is 4:18
